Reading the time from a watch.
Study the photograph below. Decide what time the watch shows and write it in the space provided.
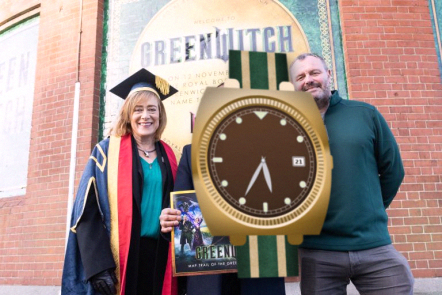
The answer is 5:35
